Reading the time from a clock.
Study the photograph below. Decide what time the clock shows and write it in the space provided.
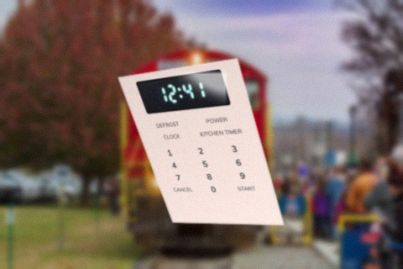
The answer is 12:41
